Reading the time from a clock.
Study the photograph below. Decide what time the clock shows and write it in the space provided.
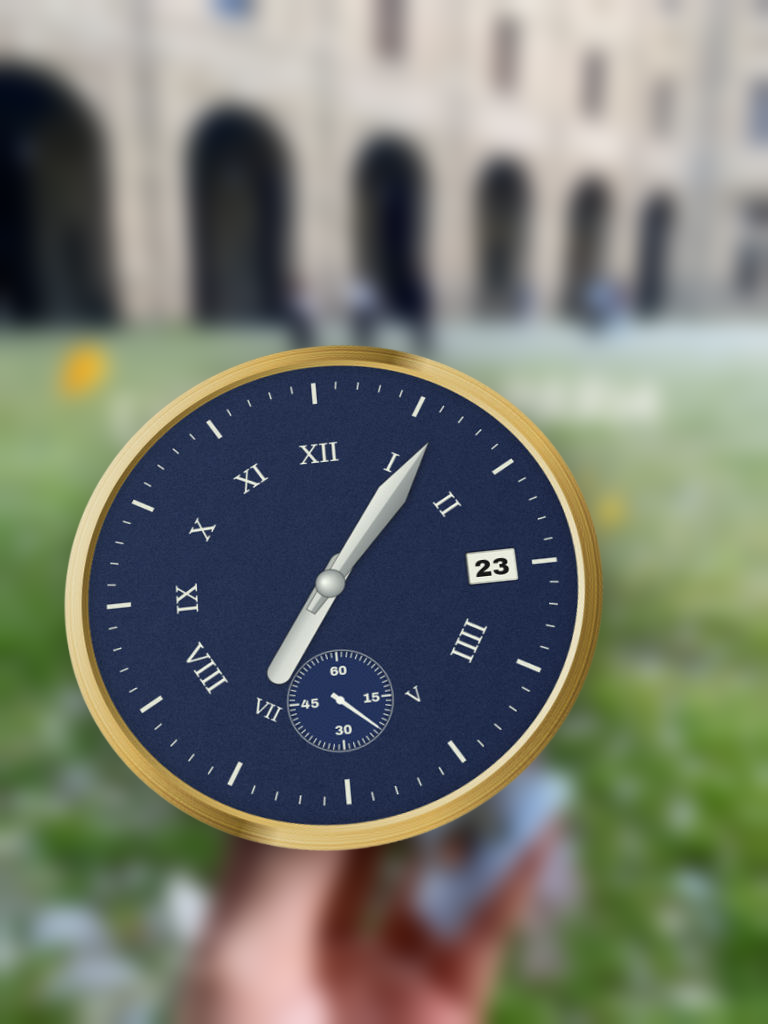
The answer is 7:06:22
